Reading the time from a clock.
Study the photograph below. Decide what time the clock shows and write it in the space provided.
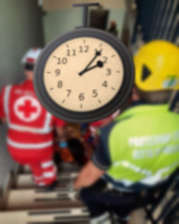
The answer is 2:06
